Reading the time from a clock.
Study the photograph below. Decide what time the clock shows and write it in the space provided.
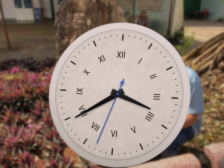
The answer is 3:39:33
